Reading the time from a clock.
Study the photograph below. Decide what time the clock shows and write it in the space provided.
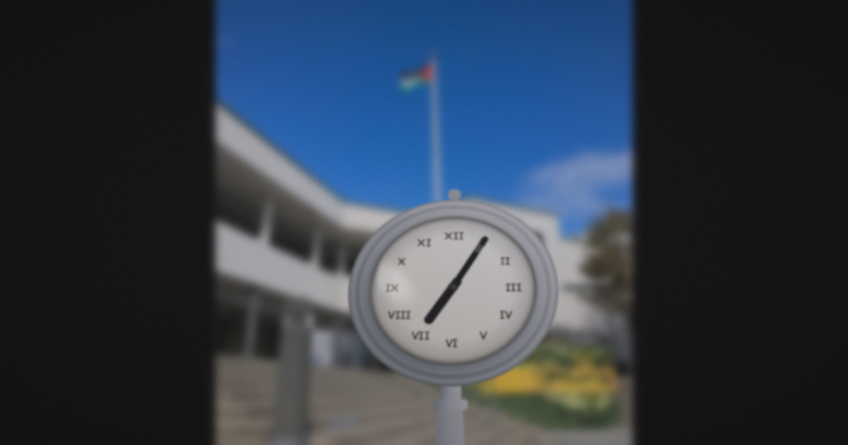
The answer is 7:05
